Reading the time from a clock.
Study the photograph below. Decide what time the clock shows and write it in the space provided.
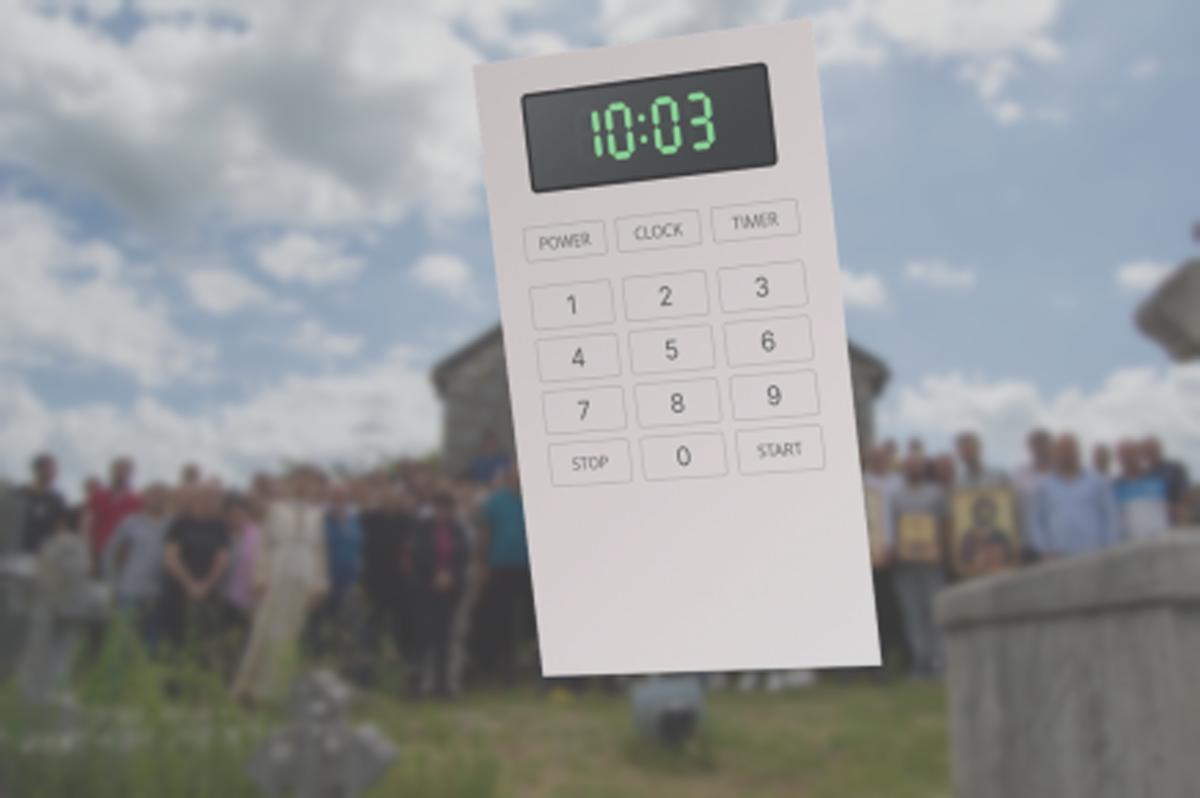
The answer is 10:03
